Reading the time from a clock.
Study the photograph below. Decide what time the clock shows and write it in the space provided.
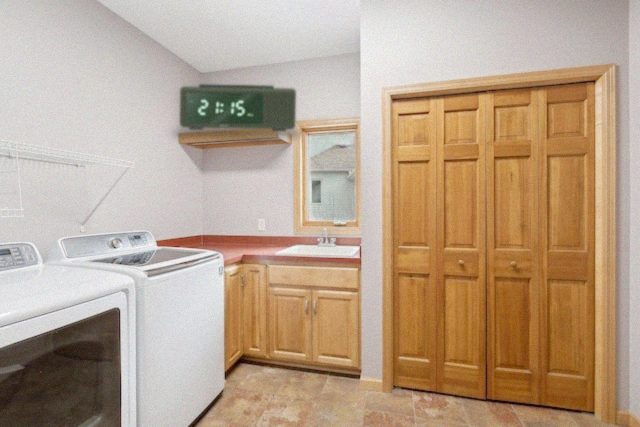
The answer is 21:15
